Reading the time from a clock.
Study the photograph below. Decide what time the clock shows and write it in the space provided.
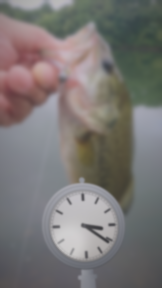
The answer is 3:21
